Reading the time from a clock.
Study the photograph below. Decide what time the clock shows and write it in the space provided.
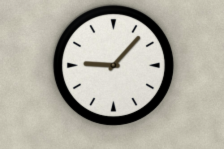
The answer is 9:07
